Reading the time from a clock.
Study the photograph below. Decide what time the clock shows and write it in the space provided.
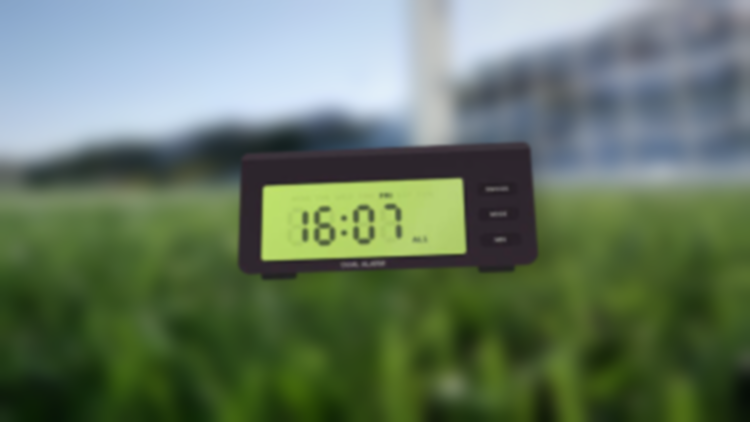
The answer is 16:07
